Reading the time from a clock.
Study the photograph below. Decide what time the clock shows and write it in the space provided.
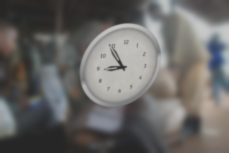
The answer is 8:54
